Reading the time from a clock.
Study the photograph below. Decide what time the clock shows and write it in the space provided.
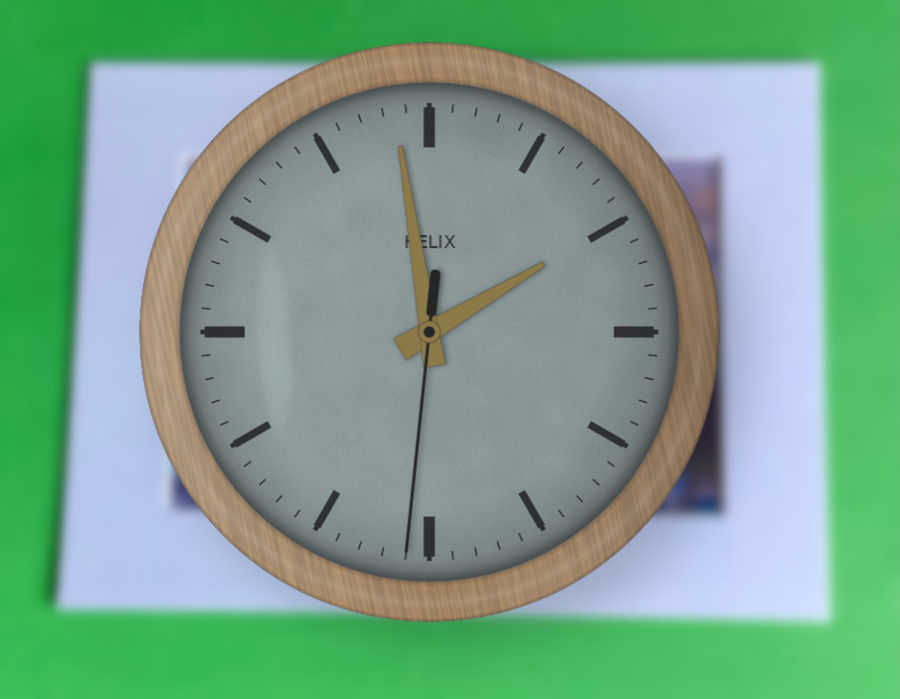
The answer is 1:58:31
